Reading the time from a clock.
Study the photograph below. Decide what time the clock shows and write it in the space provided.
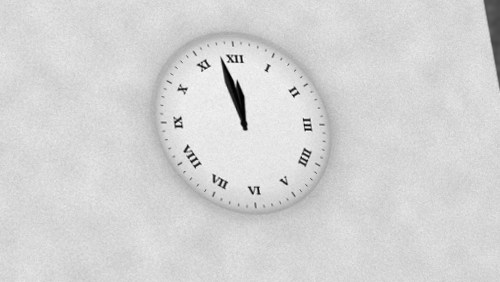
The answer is 11:58
